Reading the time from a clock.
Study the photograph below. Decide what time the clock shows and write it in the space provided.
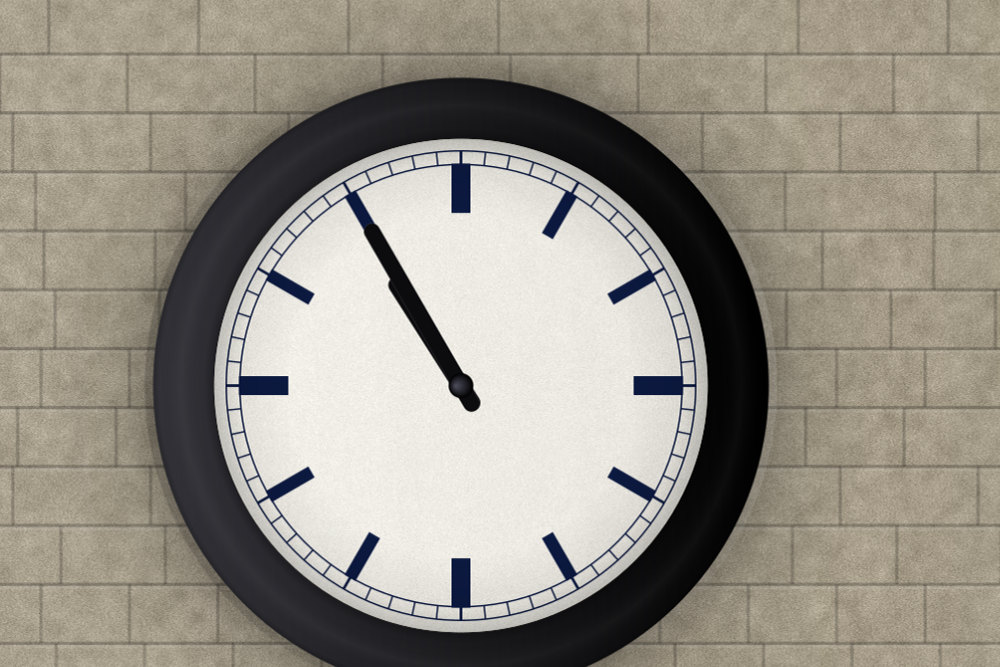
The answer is 10:55
